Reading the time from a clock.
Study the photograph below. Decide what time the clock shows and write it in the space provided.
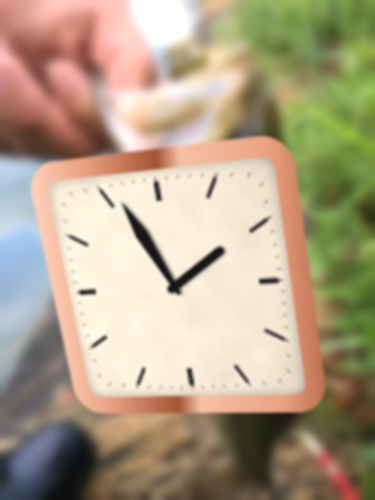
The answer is 1:56
